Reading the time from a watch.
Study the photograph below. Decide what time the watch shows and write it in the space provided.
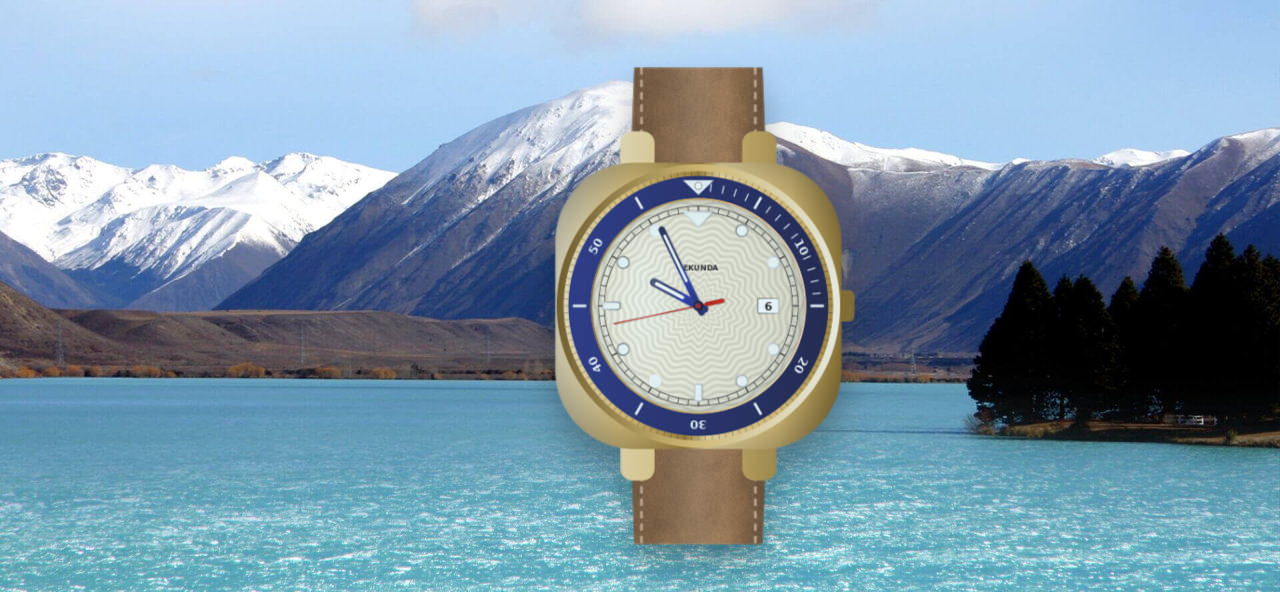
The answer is 9:55:43
